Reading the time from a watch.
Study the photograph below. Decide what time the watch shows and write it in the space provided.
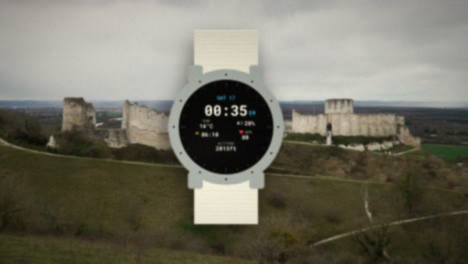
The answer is 0:35
